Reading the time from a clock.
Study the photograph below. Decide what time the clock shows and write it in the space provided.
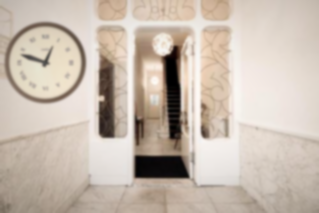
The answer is 12:48
